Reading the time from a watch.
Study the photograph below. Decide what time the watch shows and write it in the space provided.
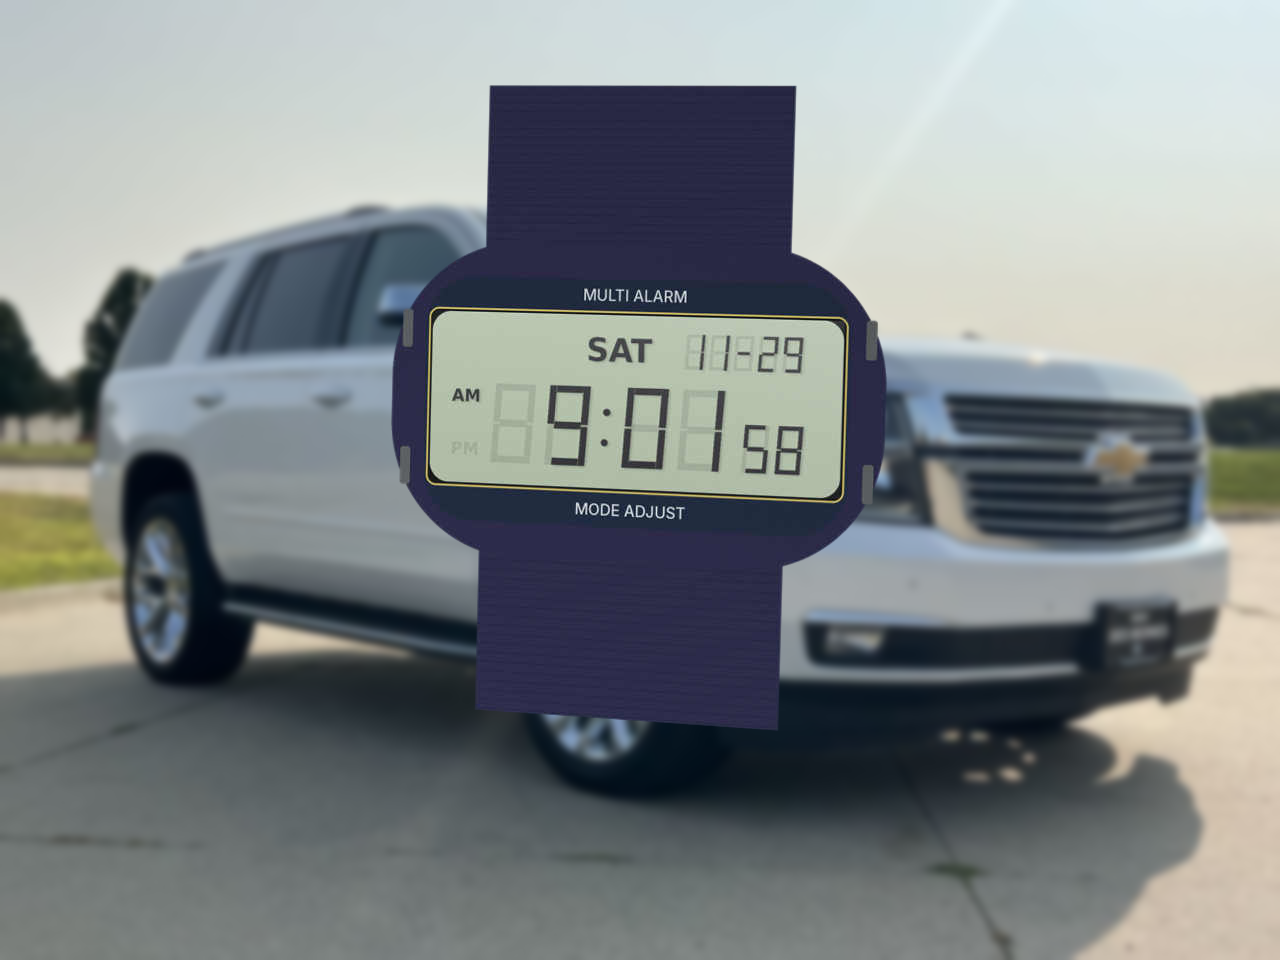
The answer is 9:01:58
